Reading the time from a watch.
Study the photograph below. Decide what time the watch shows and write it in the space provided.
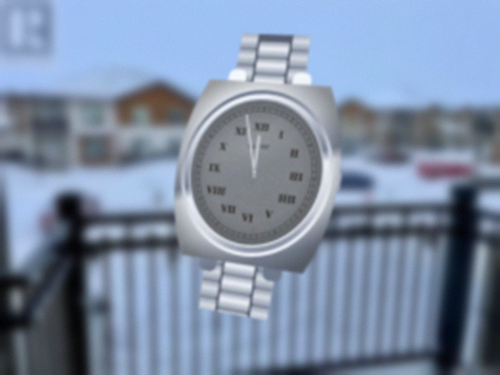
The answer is 11:57
